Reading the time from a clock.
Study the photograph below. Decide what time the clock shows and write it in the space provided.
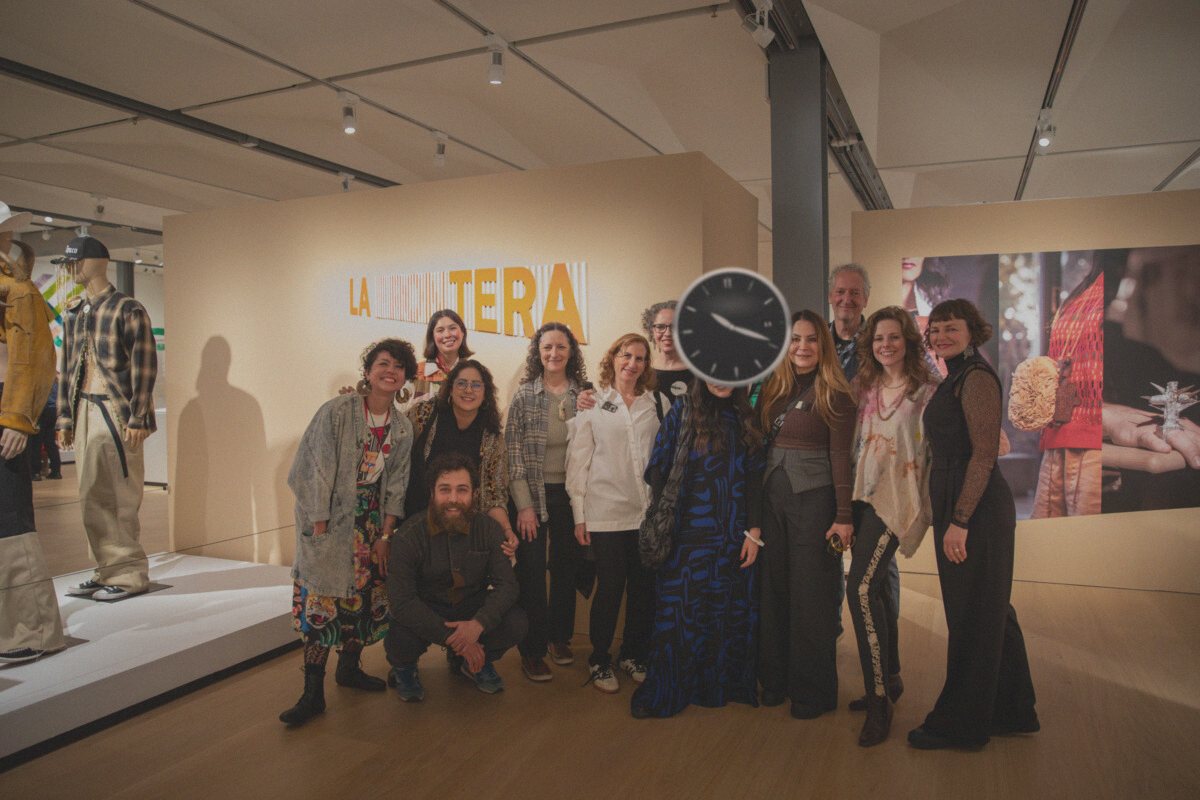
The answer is 10:19
